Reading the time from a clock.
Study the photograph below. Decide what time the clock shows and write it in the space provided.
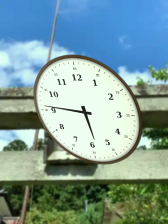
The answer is 5:46
